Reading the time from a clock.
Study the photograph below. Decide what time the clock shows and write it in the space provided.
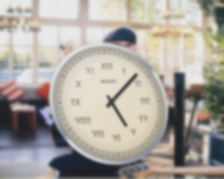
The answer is 5:08
